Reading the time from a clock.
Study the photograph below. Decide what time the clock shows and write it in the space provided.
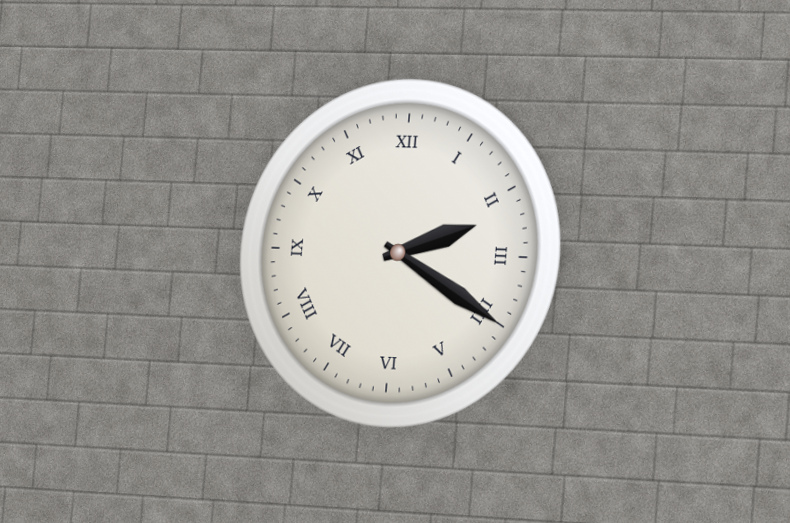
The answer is 2:20
